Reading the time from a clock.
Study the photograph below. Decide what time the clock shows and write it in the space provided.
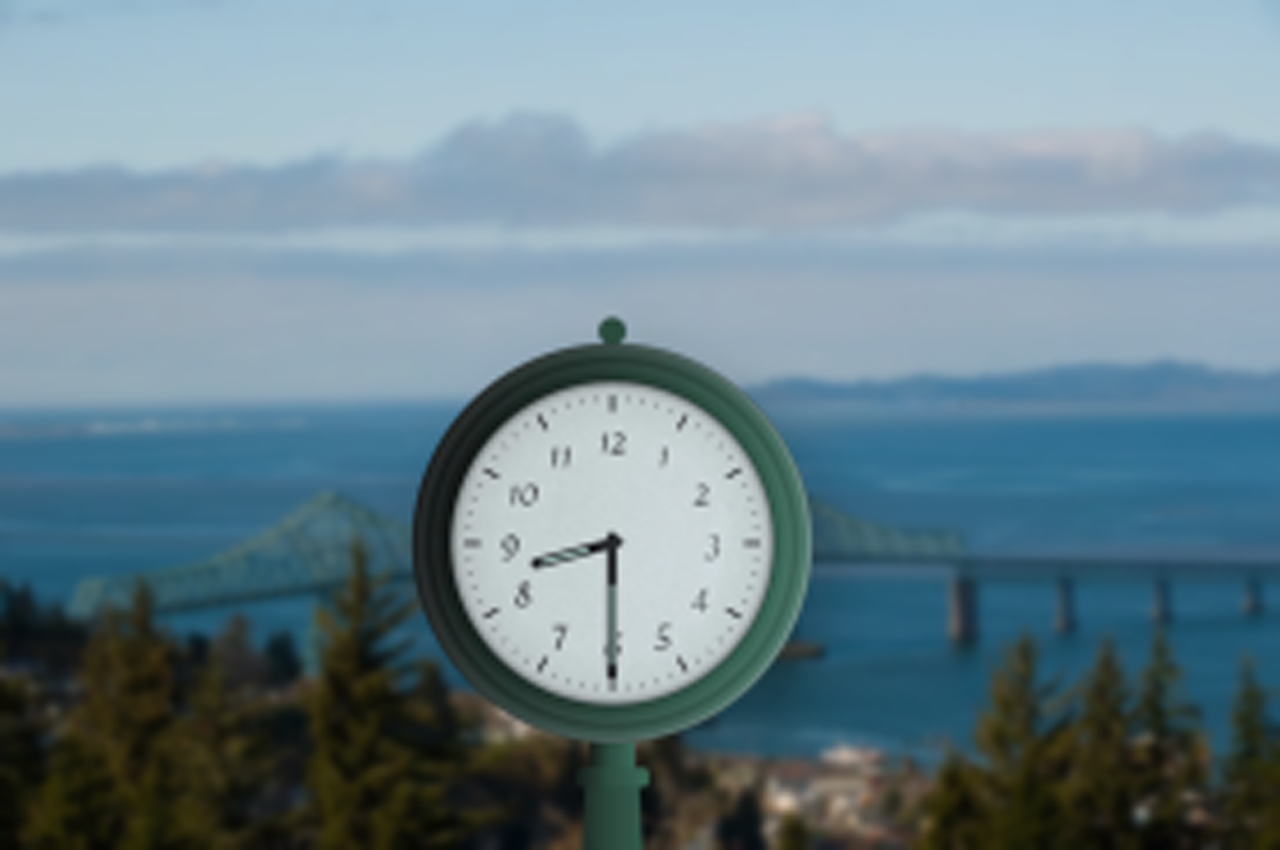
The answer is 8:30
